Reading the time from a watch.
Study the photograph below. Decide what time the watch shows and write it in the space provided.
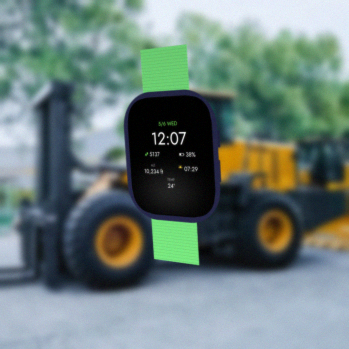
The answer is 12:07
